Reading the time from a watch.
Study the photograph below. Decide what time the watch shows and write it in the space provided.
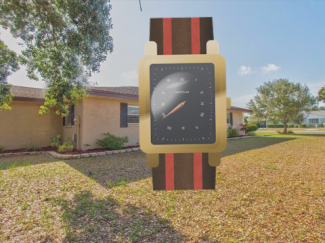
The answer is 7:39
